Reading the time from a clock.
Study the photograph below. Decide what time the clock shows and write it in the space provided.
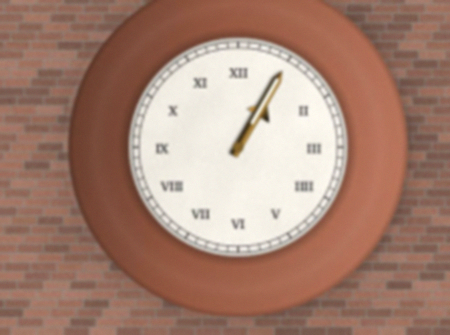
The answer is 1:05
